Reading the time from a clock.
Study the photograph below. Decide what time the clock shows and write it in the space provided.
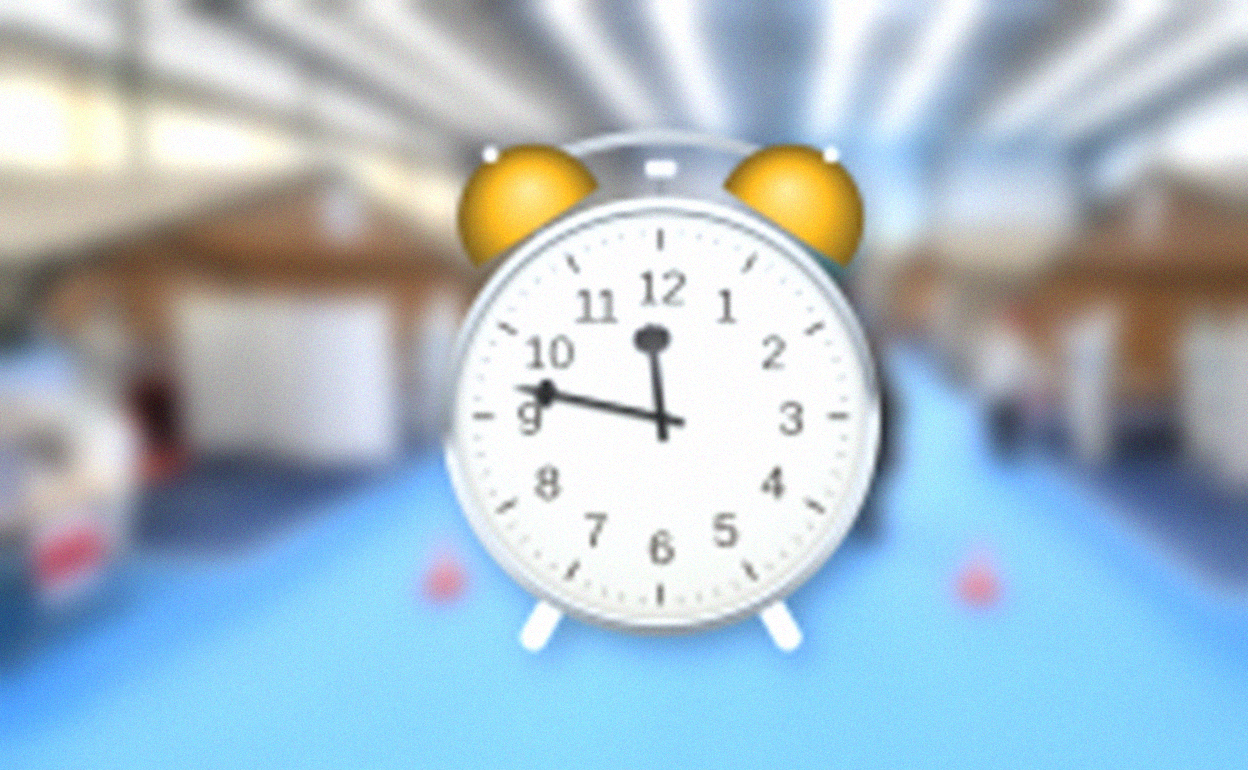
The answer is 11:47
